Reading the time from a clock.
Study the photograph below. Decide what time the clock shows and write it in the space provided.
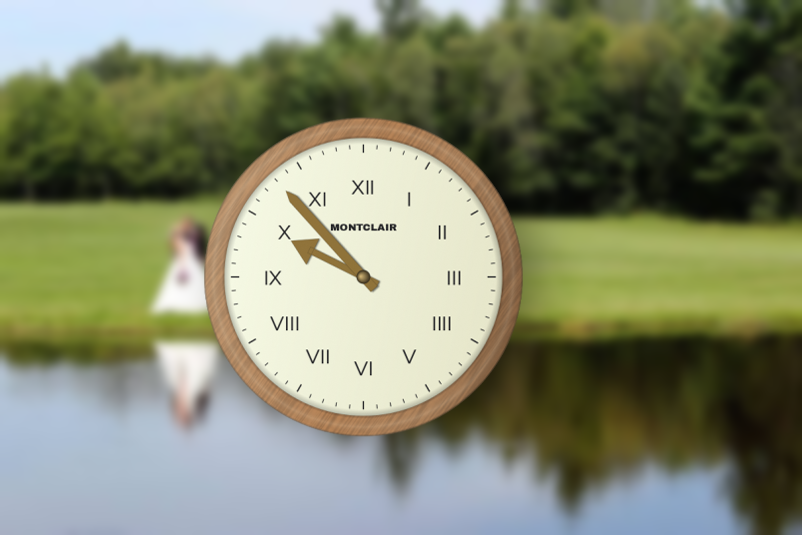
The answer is 9:53
